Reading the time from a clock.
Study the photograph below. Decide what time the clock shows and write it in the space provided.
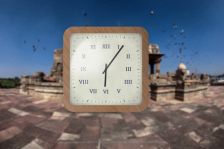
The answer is 6:06
